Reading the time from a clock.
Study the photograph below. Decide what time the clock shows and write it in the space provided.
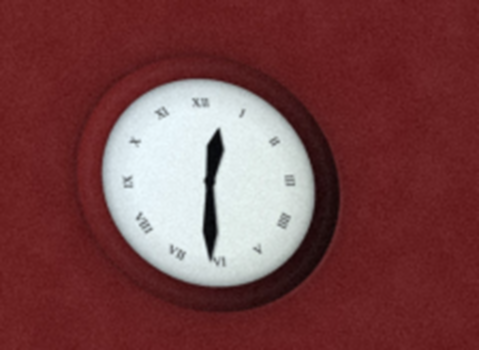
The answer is 12:31
